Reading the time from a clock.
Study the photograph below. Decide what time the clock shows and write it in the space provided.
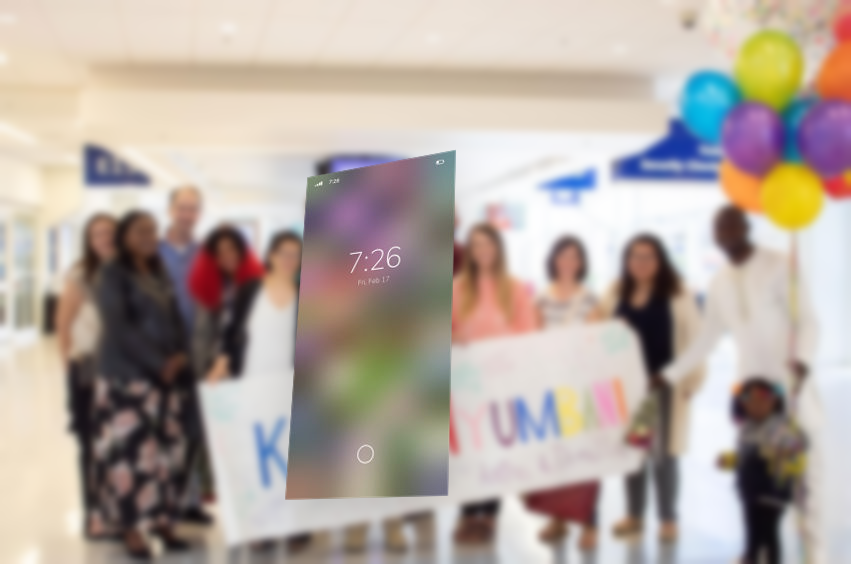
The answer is 7:26
